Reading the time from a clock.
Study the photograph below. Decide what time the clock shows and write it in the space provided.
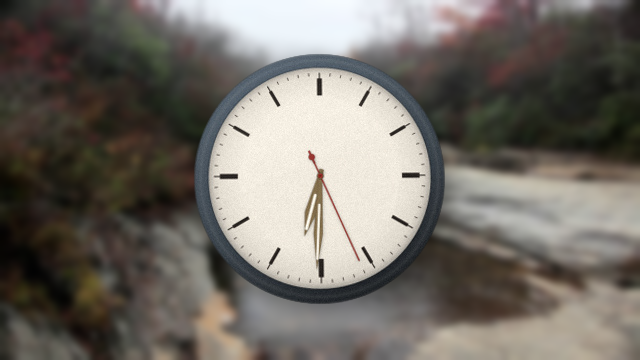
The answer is 6:30:26
